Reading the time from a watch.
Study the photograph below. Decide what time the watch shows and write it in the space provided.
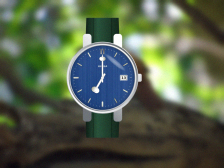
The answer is 7:00
